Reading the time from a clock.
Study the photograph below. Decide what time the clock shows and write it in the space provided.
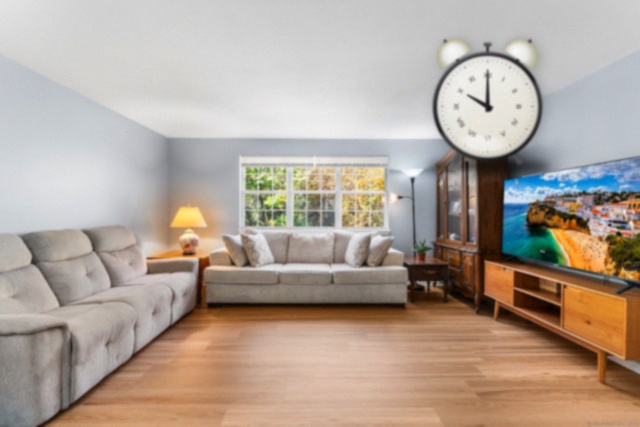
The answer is 10:00
